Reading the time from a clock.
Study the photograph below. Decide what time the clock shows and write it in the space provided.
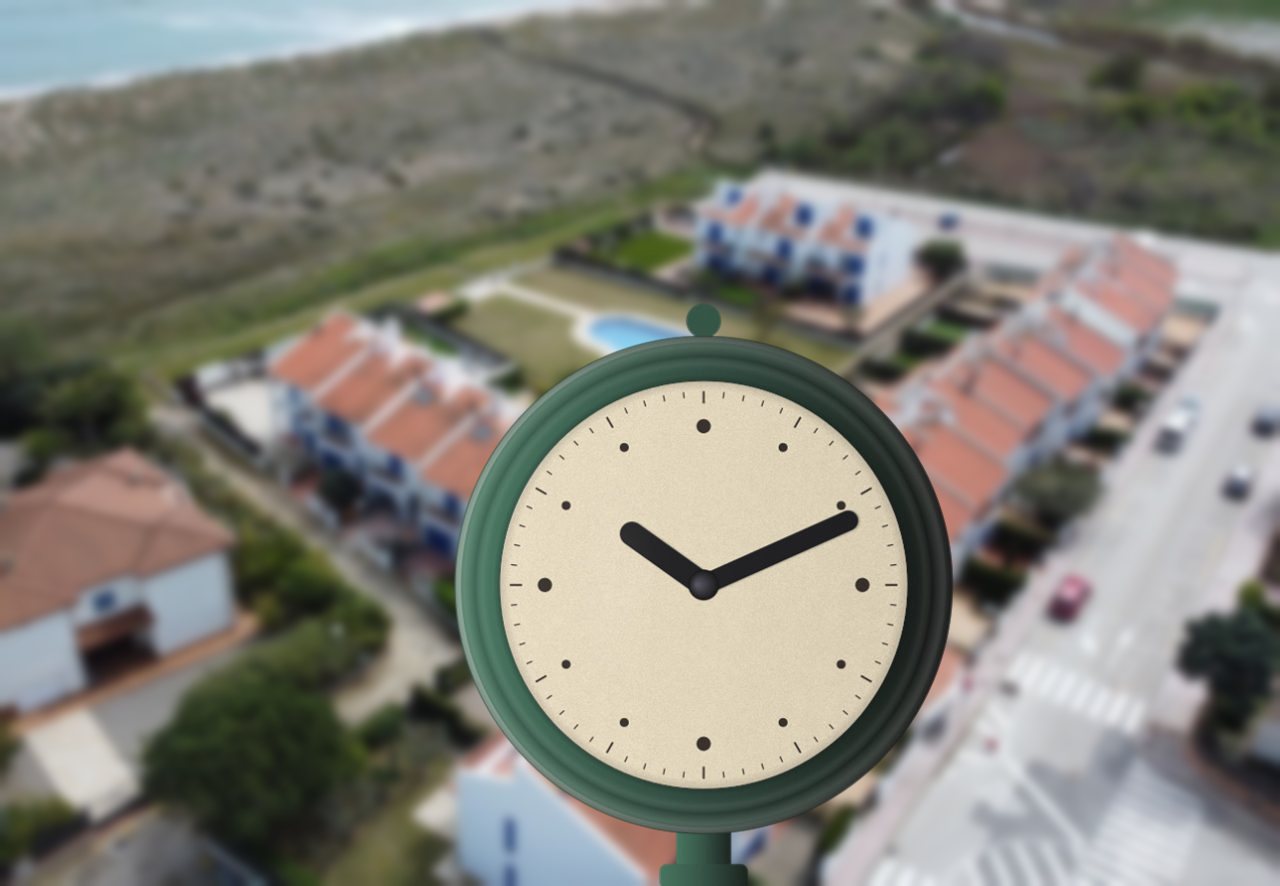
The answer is 10:11
